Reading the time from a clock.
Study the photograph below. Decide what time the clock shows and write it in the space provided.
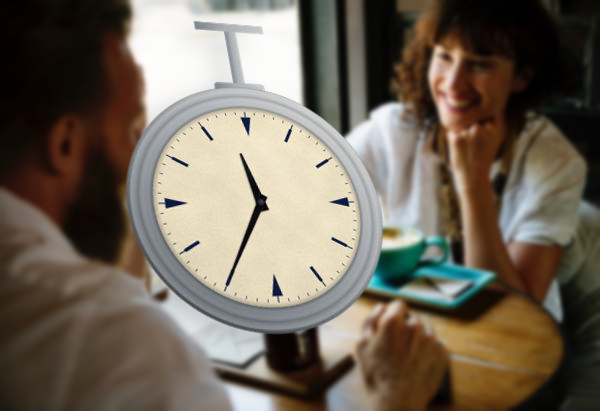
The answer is 11:35
